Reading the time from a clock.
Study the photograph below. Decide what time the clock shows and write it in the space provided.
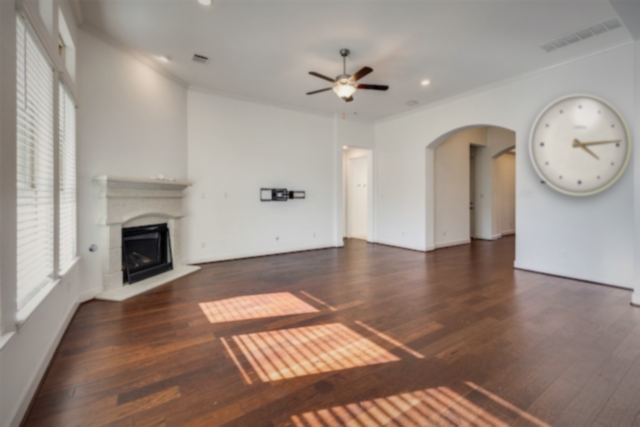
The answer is 4:14
